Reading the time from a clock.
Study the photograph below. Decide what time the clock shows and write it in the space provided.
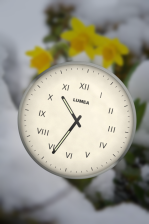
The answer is 10:34
